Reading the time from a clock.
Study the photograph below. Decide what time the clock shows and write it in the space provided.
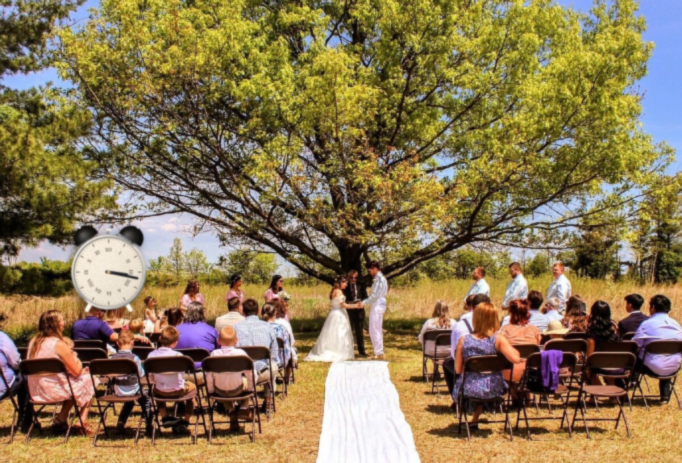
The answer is 3:17
